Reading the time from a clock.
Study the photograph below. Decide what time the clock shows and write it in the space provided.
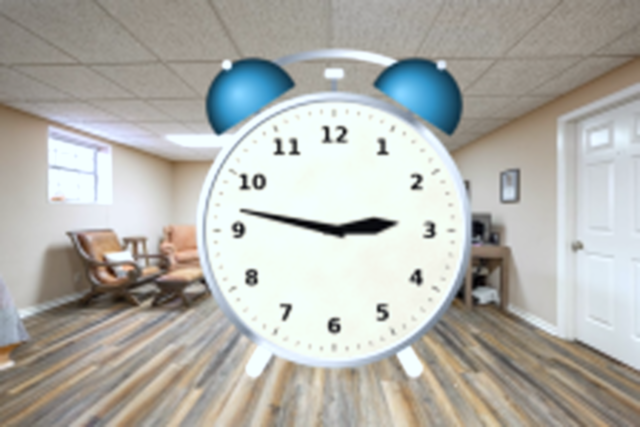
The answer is 2:47
